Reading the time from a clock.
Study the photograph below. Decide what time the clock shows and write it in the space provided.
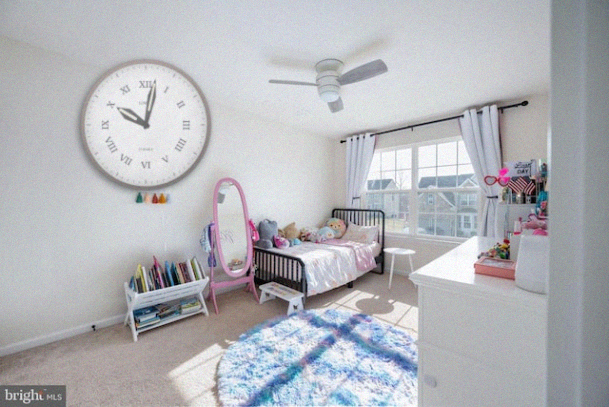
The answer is 10:02
